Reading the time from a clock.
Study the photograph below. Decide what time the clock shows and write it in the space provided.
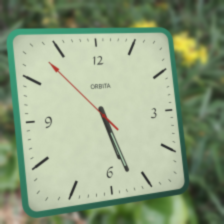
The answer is 5:26:53
